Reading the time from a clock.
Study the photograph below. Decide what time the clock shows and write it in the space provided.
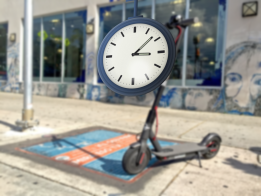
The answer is 3:08
